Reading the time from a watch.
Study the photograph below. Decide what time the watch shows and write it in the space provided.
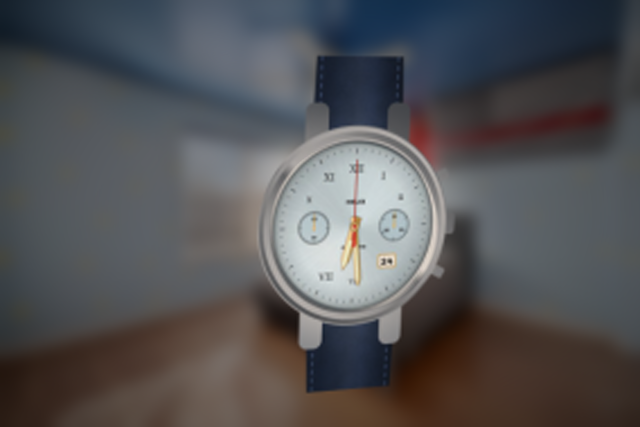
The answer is 6:29
